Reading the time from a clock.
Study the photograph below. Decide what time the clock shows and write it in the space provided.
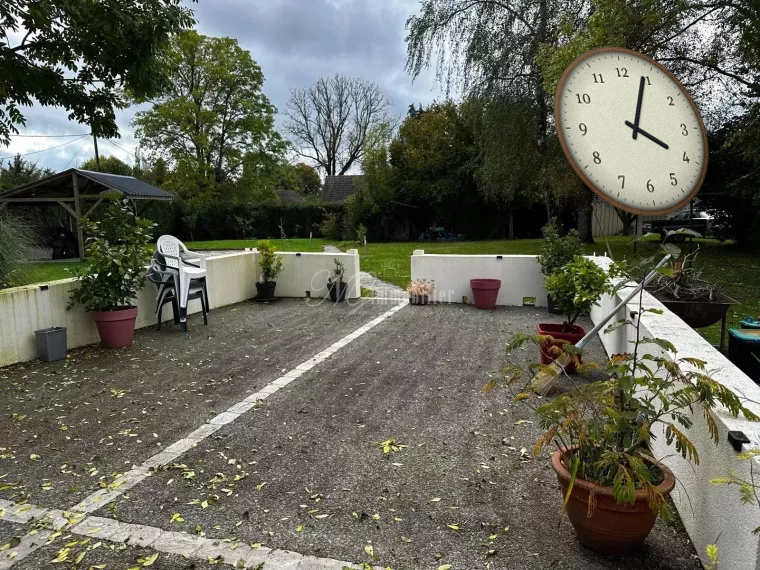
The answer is 4:04
